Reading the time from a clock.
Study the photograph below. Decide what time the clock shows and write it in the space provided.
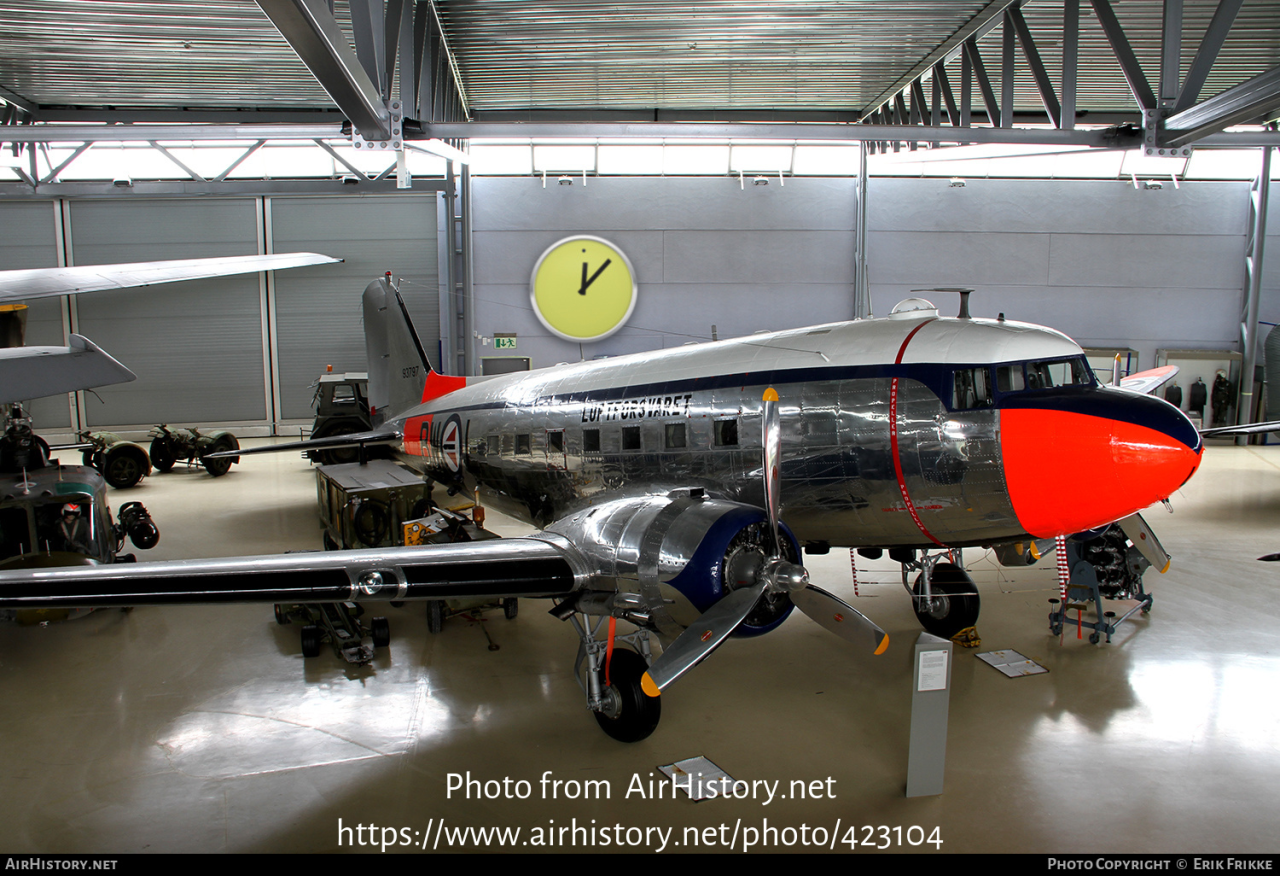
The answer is 12:07
